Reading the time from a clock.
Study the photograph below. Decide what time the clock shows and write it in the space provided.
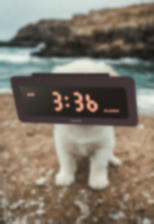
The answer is 3:36
